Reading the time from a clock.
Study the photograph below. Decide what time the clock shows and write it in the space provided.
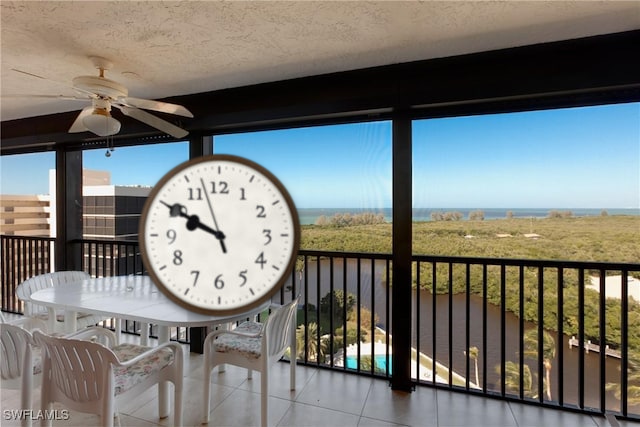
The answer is 9:49:57
